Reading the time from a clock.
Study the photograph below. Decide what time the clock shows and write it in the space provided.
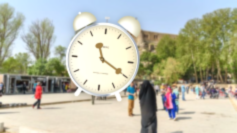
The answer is 11:20
